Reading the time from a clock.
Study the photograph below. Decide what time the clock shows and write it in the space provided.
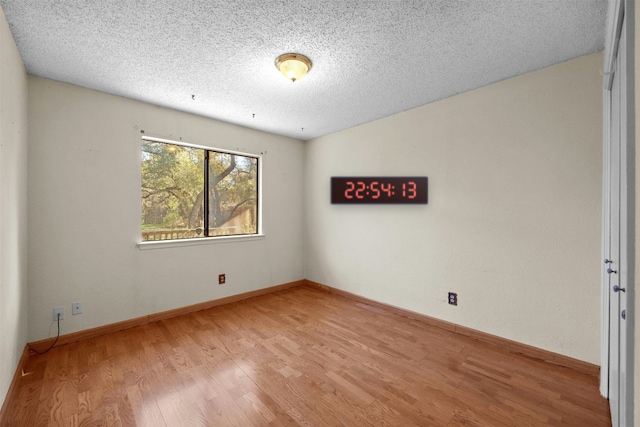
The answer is 22:54:13
